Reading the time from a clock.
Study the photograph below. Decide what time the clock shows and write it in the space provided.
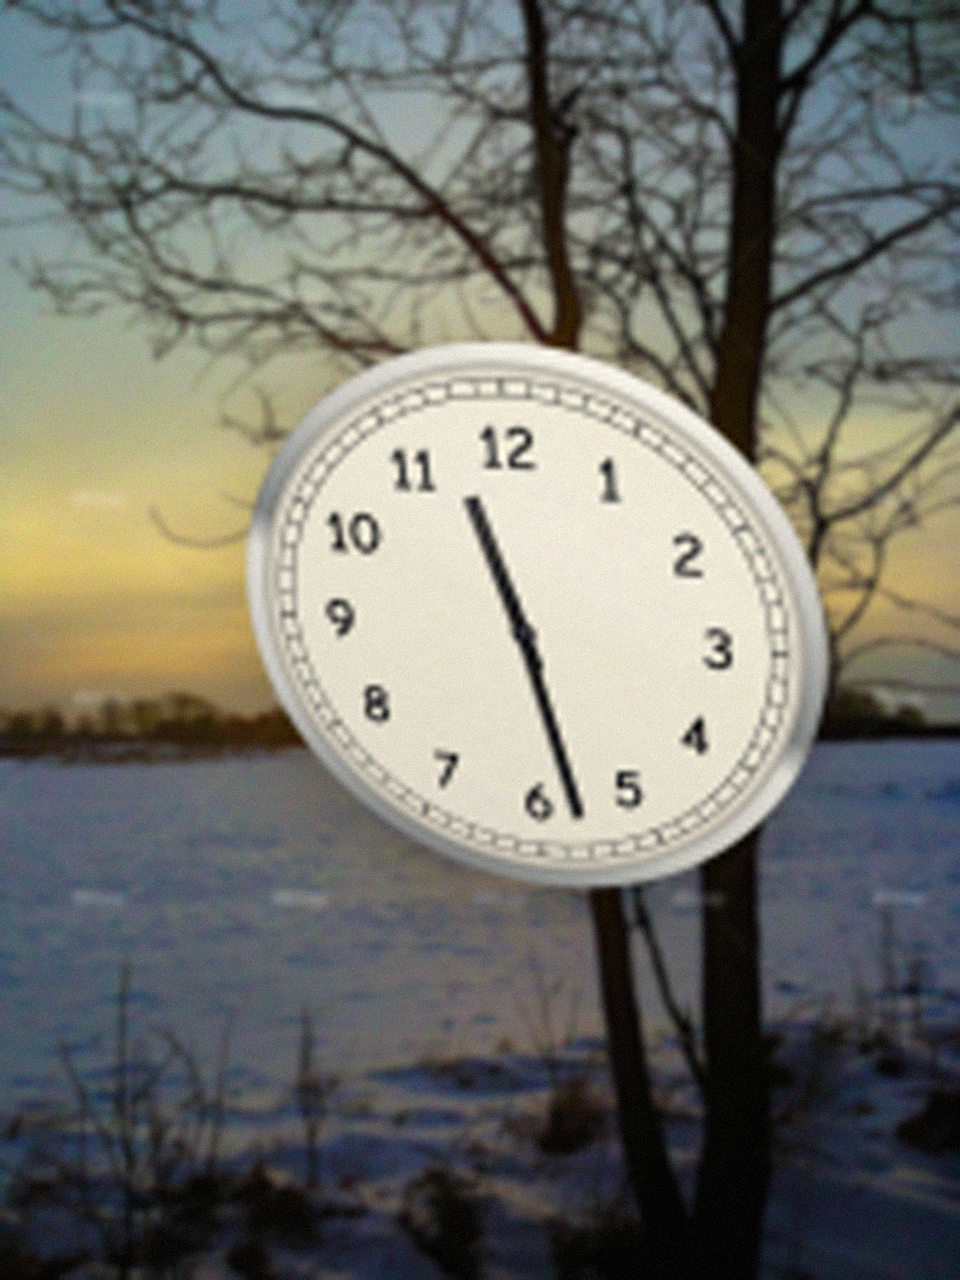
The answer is 11:28
